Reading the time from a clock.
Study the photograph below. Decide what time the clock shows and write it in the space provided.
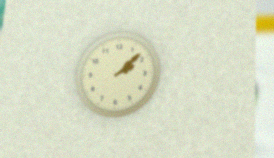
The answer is 2:08
